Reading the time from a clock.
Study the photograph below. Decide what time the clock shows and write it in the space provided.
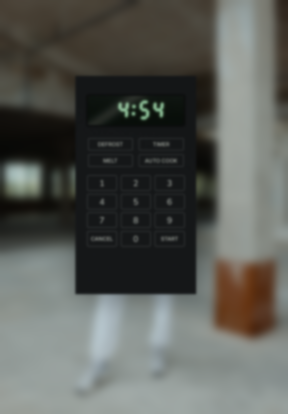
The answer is 4:54
